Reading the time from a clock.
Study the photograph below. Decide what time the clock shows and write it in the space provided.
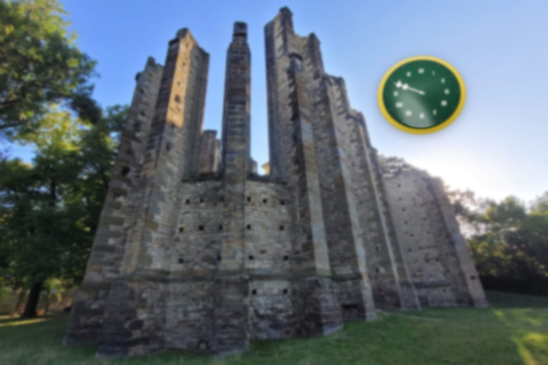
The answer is 9:49
